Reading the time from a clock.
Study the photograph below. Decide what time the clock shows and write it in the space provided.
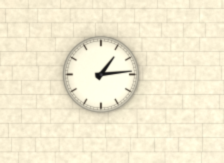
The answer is 1:14
